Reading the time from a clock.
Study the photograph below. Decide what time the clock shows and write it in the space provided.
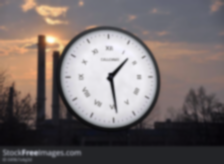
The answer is 1:29
